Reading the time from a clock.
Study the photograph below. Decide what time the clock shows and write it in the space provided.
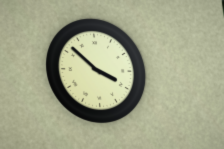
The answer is 3:52
